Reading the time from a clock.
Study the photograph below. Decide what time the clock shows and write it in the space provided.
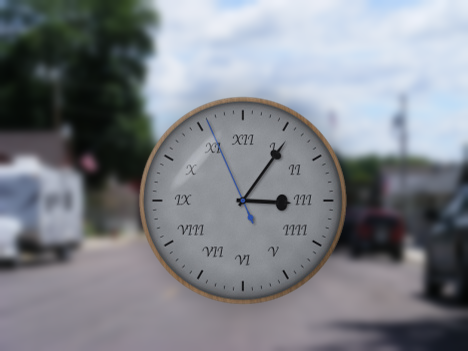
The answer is 3:05:56
